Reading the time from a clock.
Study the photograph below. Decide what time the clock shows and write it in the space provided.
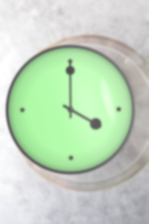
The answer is 4:00
